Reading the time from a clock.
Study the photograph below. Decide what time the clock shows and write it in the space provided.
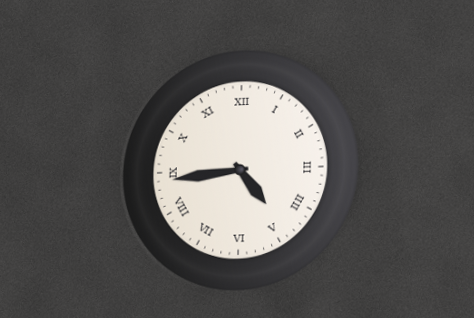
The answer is 4:44
